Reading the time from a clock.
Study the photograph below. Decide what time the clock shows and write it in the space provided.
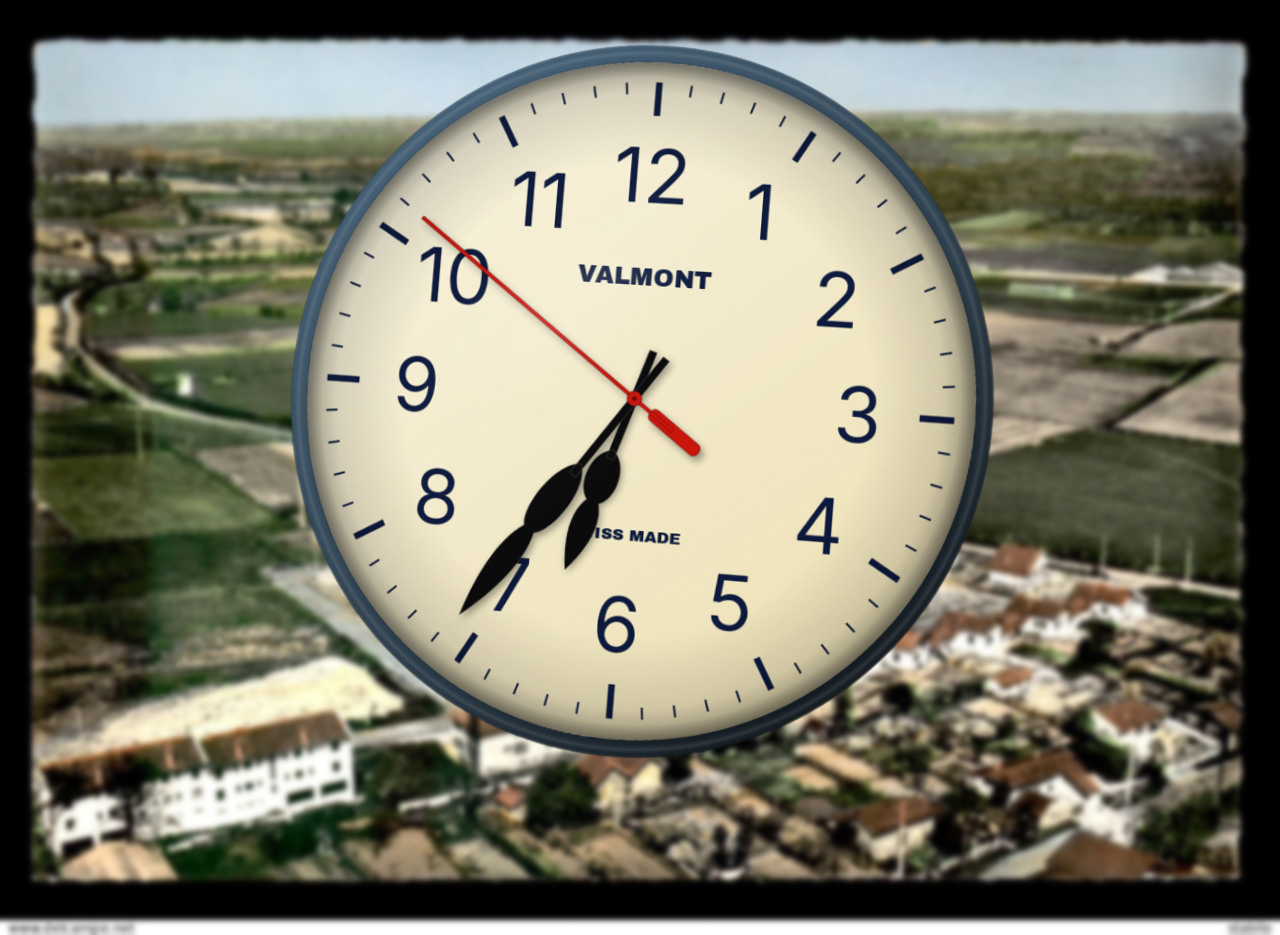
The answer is 6:35:51
